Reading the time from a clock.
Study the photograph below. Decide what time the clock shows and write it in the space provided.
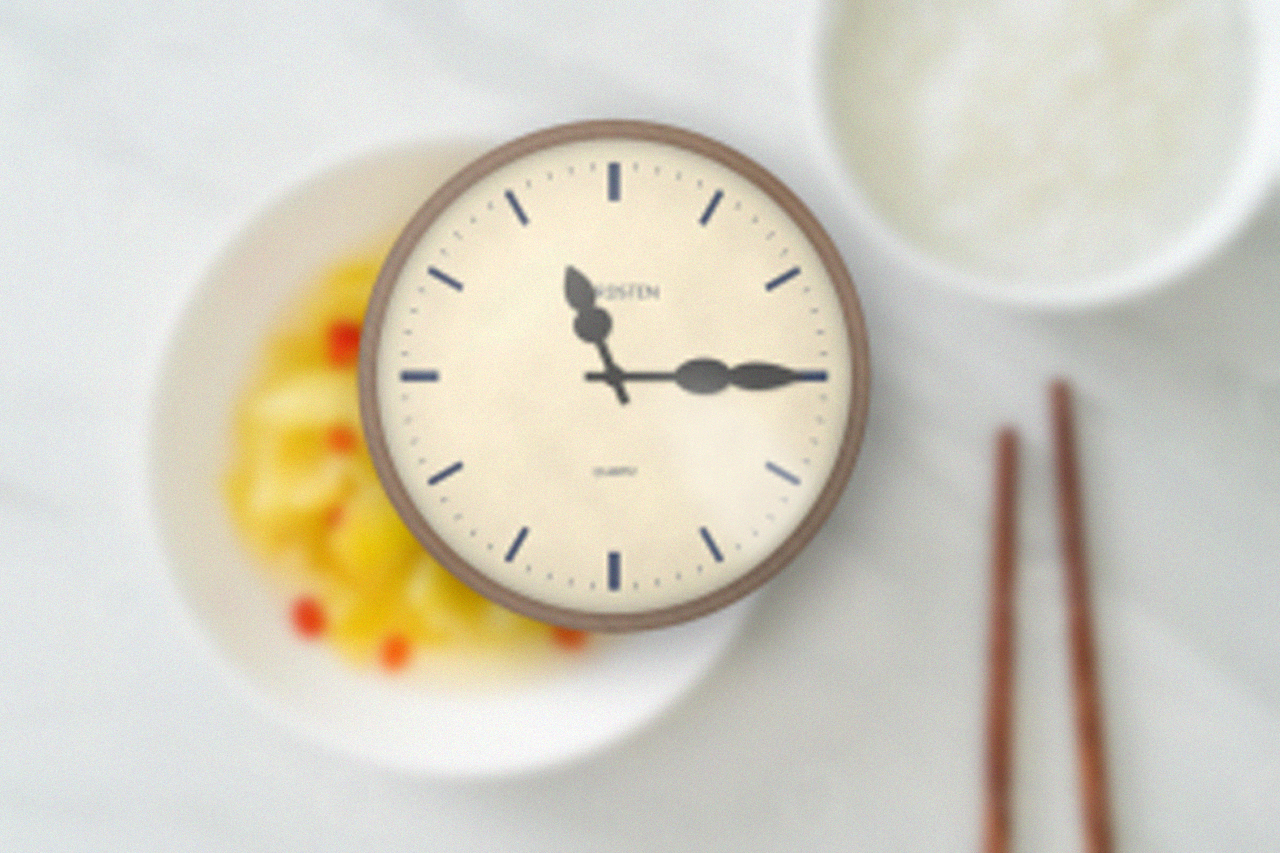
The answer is 11:15
